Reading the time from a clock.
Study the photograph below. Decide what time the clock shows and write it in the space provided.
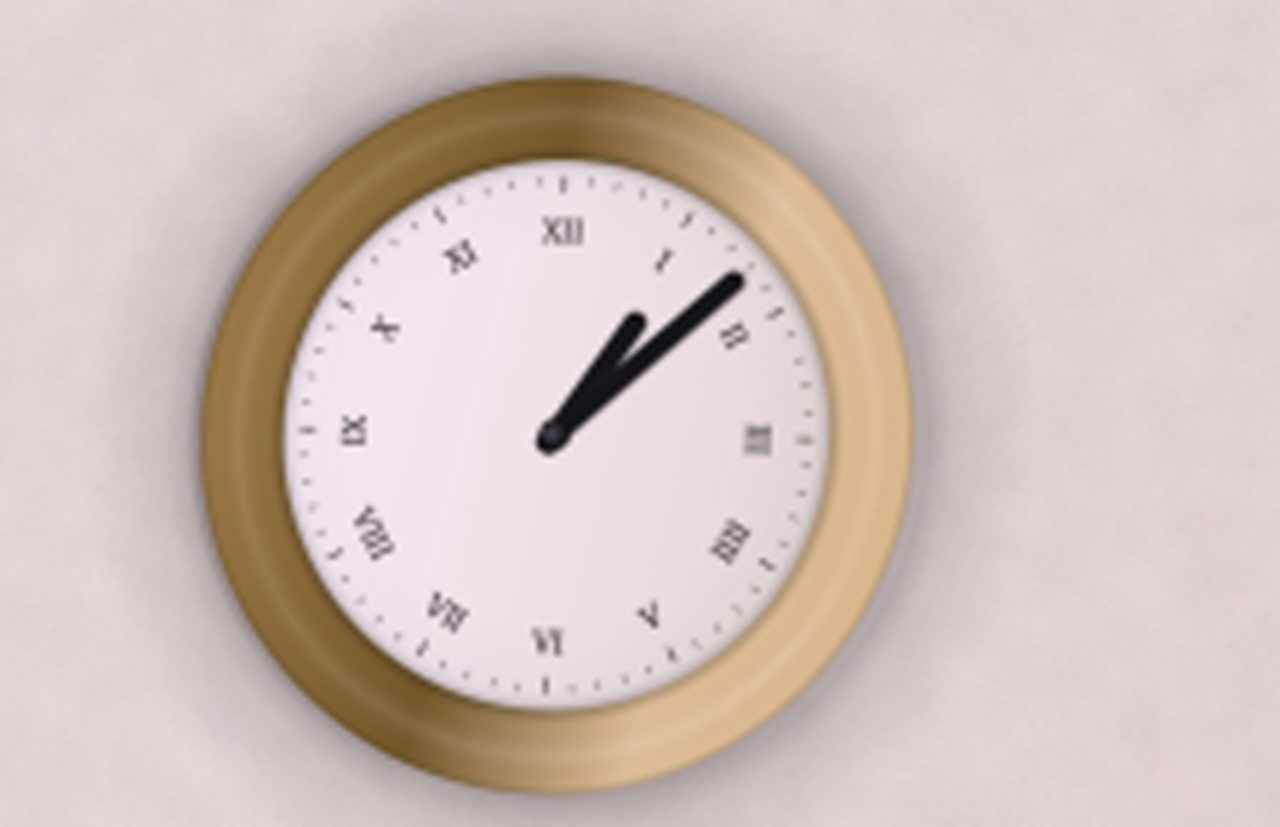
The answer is 1:08
